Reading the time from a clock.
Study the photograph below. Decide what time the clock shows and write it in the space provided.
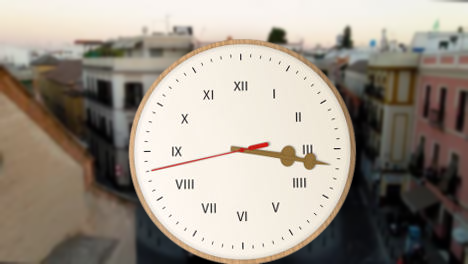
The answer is 3:16:43
